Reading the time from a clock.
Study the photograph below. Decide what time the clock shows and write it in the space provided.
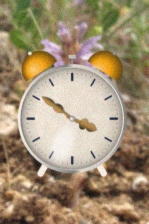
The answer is 3:51
